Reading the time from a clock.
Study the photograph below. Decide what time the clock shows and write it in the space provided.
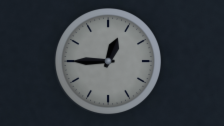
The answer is 12:45
